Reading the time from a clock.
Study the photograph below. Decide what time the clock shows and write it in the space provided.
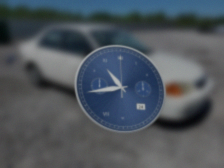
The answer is 10:43
